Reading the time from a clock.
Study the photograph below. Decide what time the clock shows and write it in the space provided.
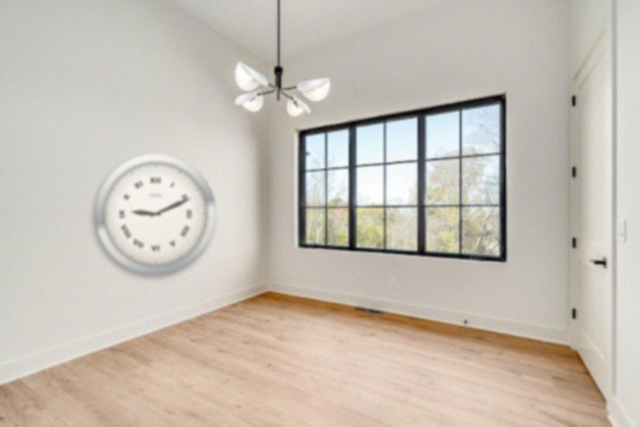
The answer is 9:11
